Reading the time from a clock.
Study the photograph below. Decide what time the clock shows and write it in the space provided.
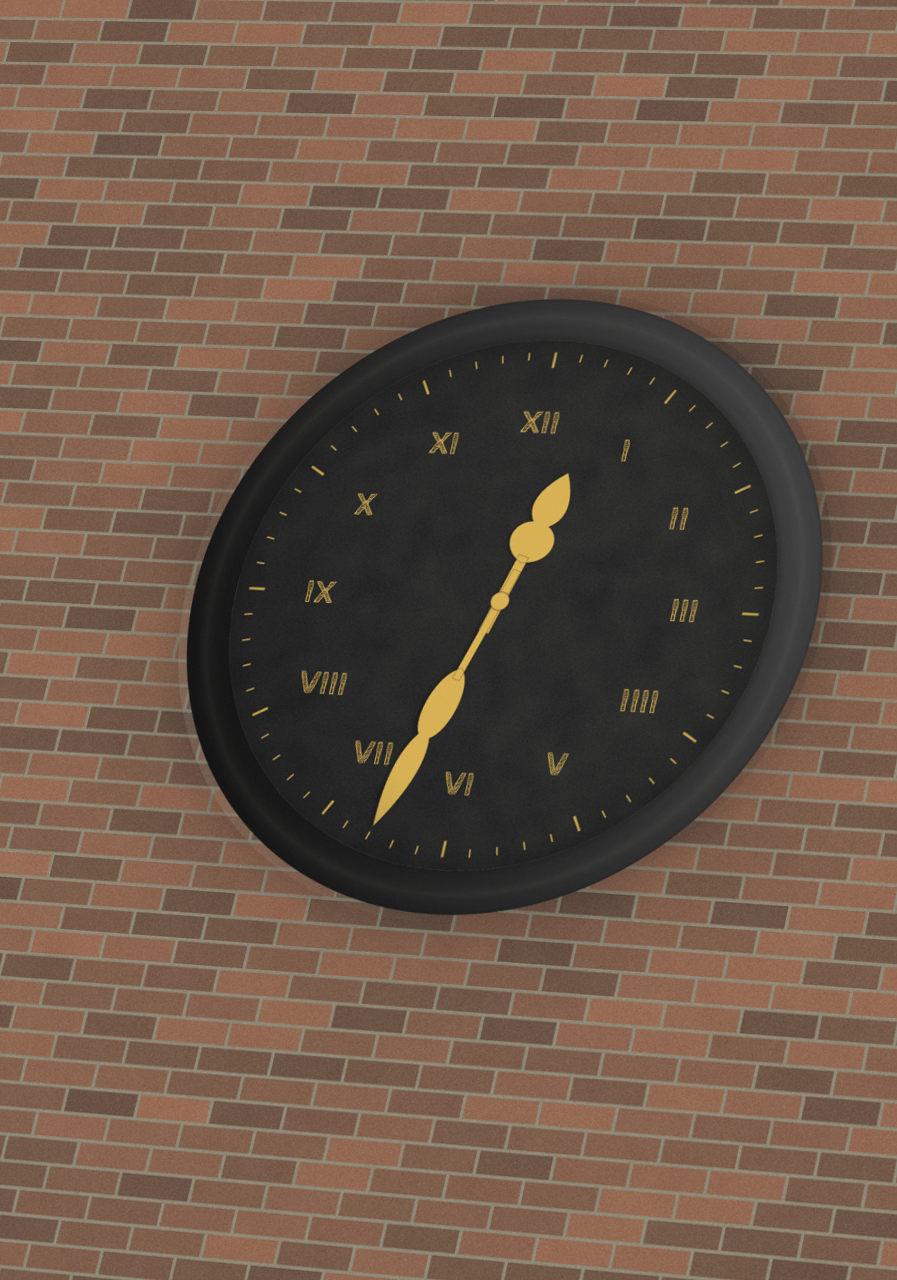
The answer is 12:33
